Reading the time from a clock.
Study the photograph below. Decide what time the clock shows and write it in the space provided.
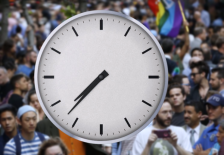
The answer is 7:37
